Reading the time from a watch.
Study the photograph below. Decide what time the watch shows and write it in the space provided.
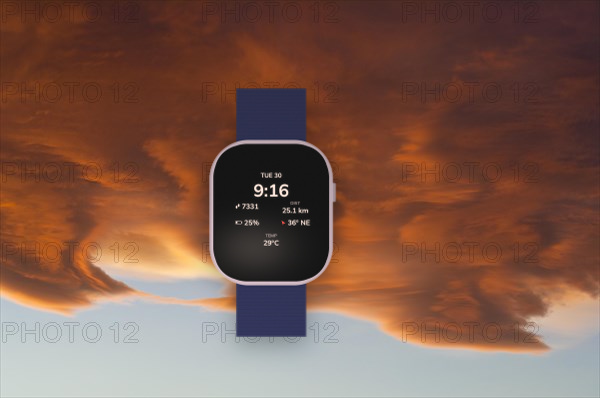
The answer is 9:16
